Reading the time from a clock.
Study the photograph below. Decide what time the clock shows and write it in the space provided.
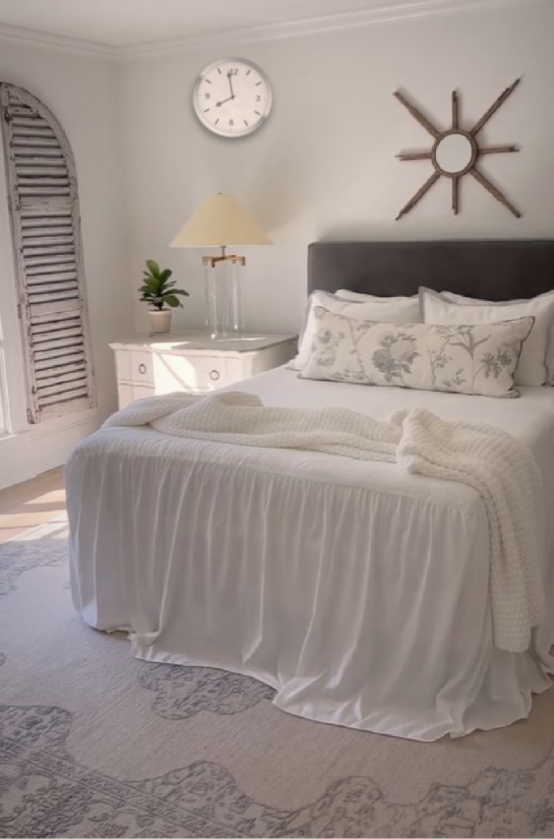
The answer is 7:58
